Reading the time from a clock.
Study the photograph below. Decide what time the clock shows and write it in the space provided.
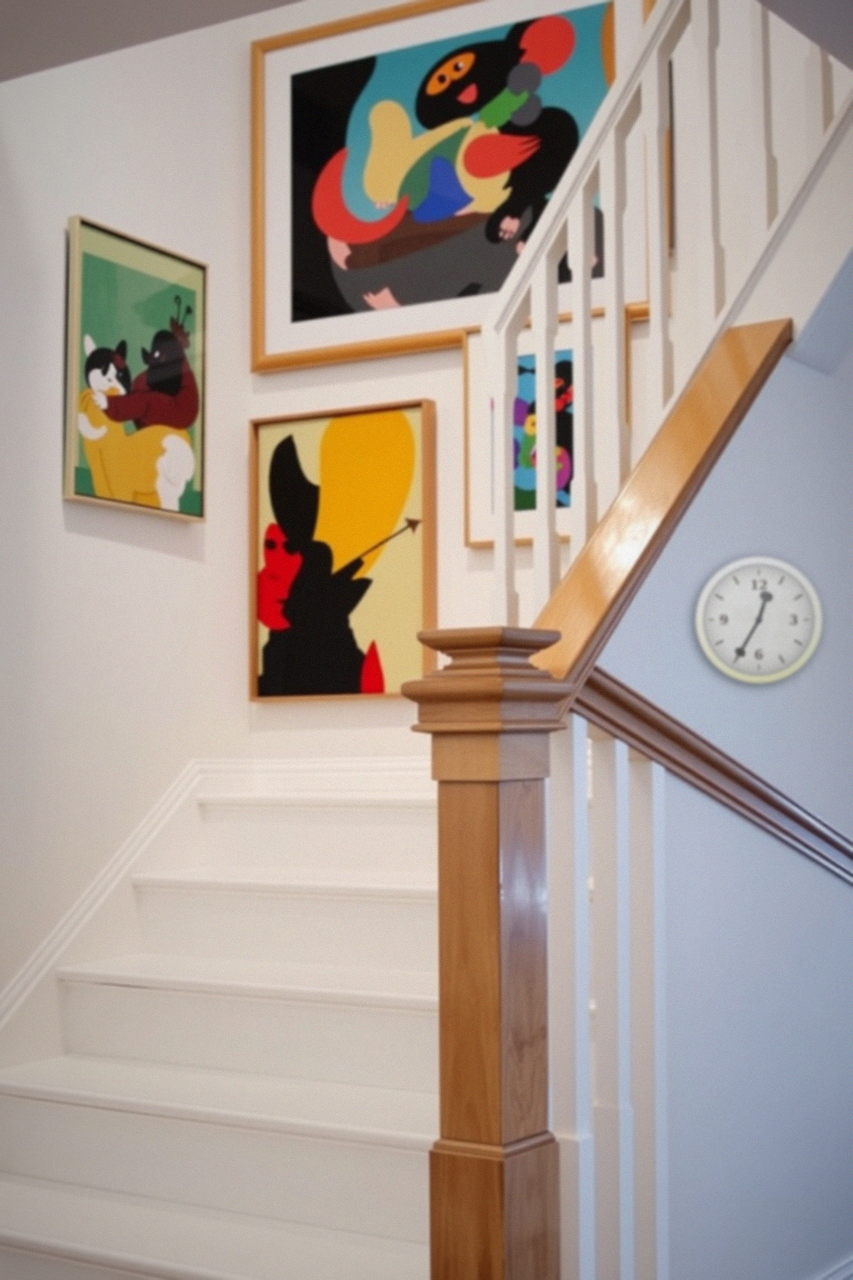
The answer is 12:35
